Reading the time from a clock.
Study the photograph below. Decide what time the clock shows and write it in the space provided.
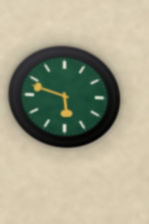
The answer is 5:48
